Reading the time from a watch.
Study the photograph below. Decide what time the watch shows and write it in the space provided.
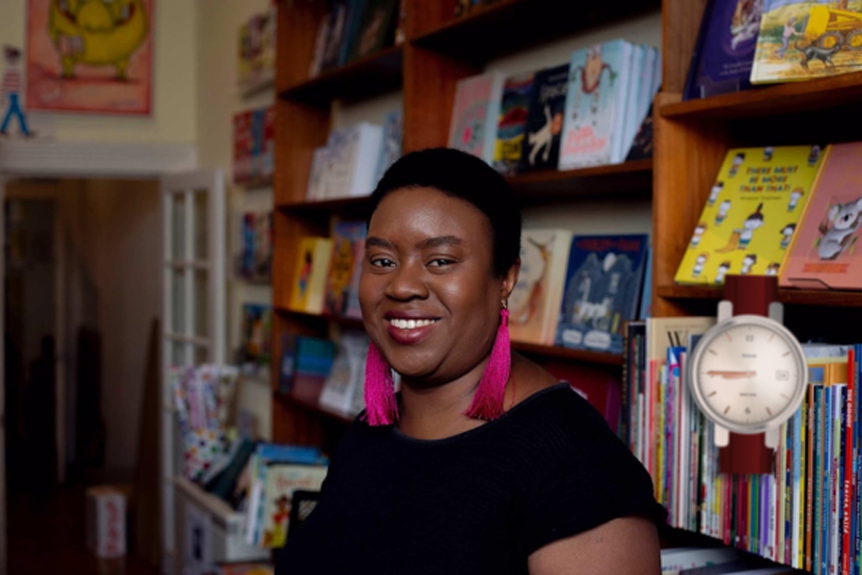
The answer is 8:45
